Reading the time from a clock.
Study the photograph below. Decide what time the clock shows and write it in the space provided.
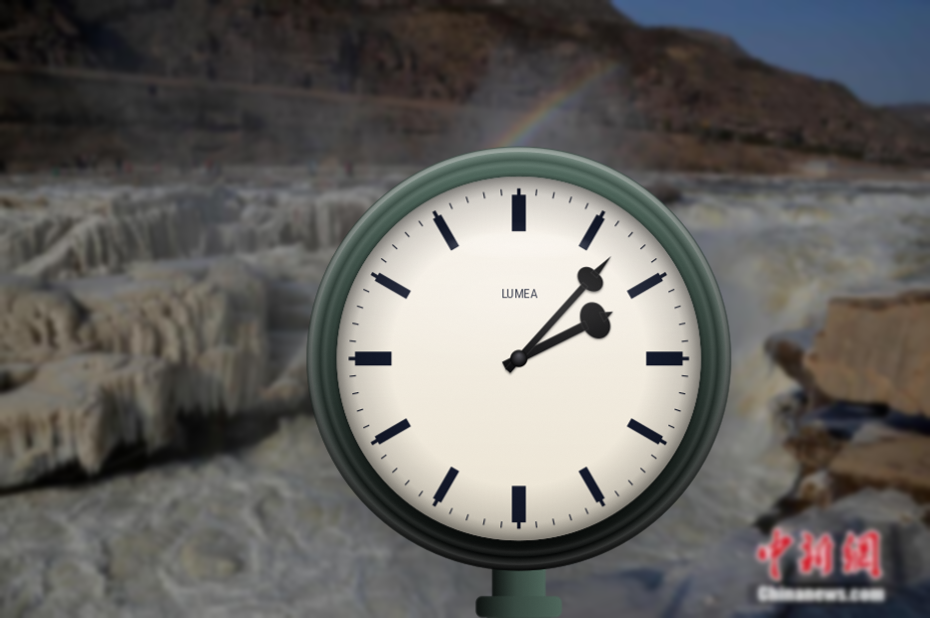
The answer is 2:07
